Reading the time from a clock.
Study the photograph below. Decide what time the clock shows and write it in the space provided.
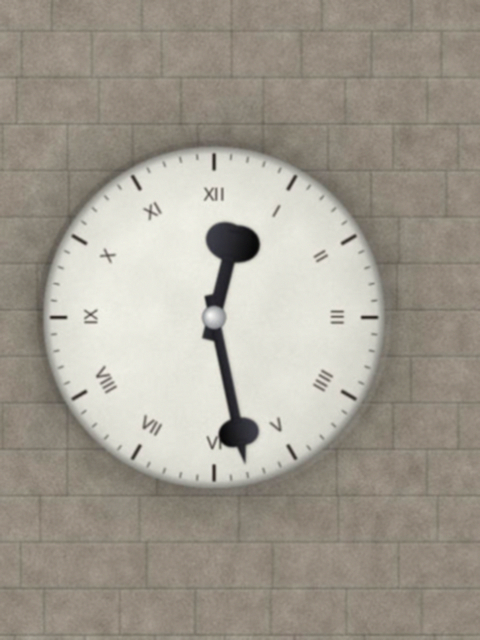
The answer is 12:28
